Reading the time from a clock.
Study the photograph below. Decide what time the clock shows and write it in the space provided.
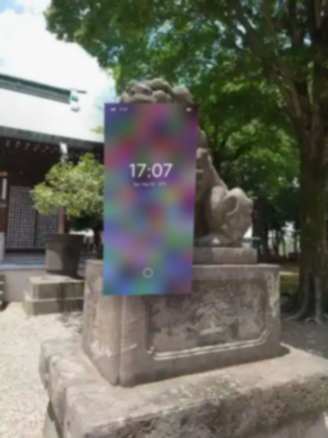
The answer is 17:07
